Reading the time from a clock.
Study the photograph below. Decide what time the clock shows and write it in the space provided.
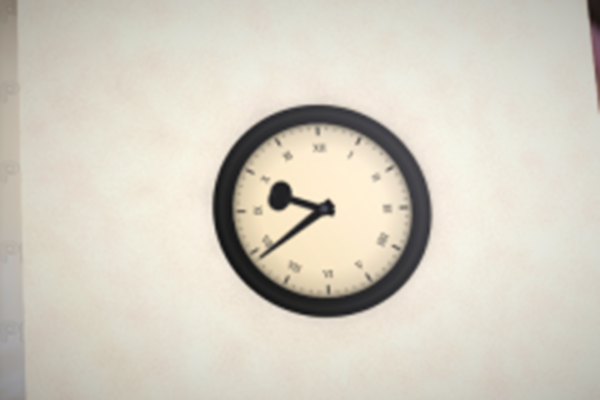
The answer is 9:39
